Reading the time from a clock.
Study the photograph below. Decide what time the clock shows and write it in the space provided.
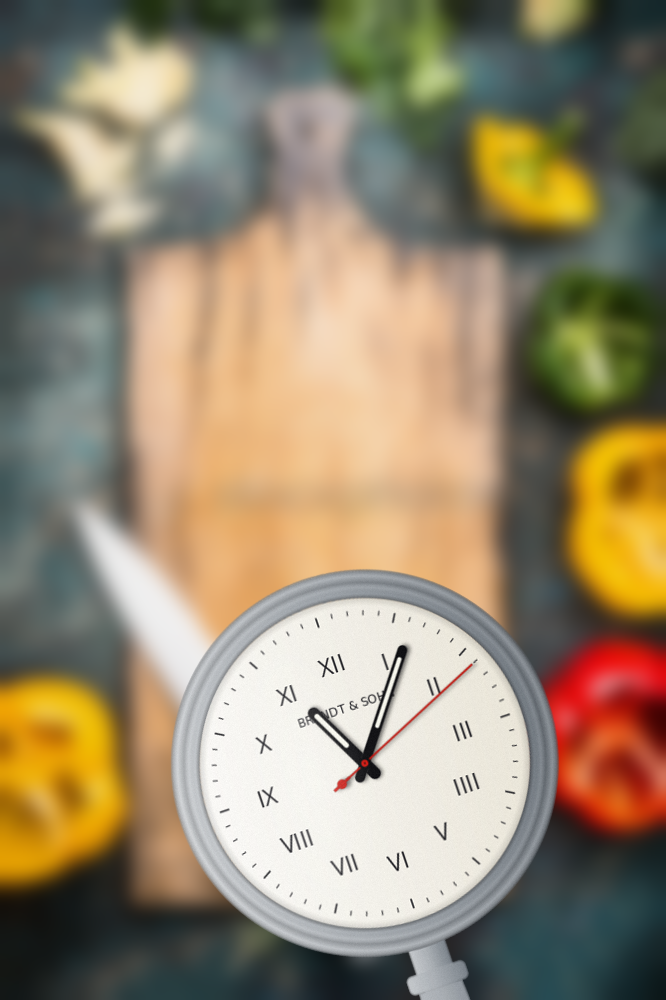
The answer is 11:06:11
